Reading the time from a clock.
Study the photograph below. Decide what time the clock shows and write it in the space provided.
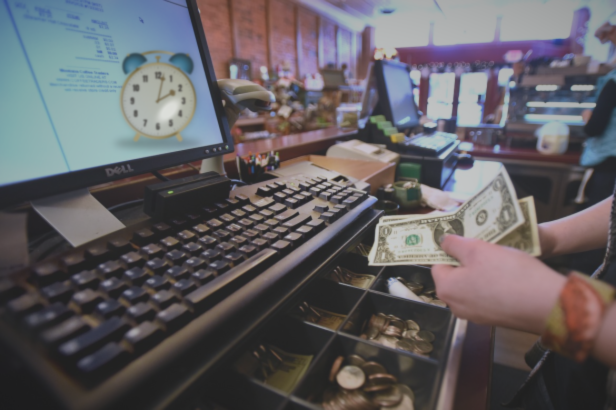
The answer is 2:02
